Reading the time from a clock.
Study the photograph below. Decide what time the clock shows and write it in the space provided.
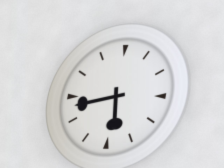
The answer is 5:43
